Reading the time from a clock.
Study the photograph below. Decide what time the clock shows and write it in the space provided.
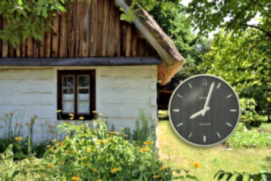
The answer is 8:03
